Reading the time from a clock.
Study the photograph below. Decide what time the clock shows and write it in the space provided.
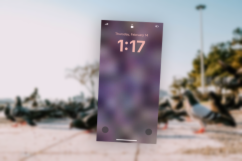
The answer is 1:17
